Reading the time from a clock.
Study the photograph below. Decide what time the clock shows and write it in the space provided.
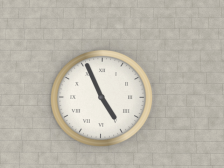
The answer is 4:56
